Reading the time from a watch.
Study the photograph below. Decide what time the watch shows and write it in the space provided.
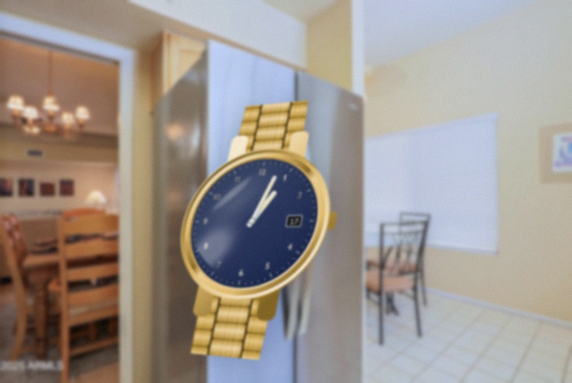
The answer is 1:03
